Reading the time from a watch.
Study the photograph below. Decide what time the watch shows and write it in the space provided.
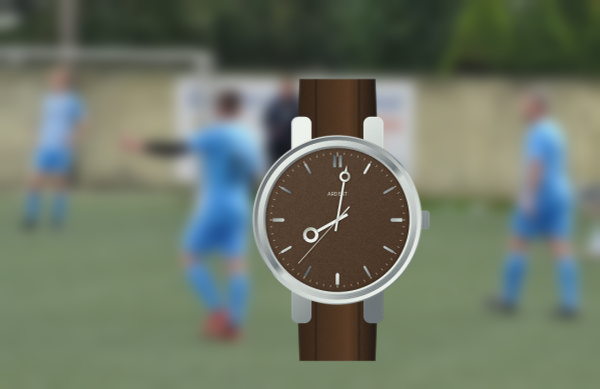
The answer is 8:01:37
